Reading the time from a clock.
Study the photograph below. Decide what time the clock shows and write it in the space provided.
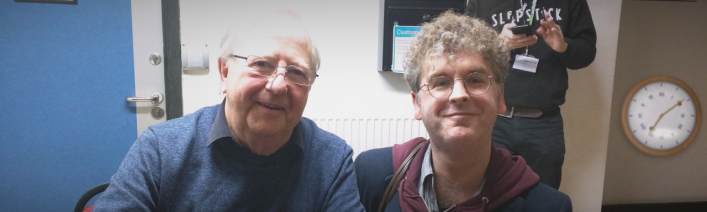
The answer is 7:09
